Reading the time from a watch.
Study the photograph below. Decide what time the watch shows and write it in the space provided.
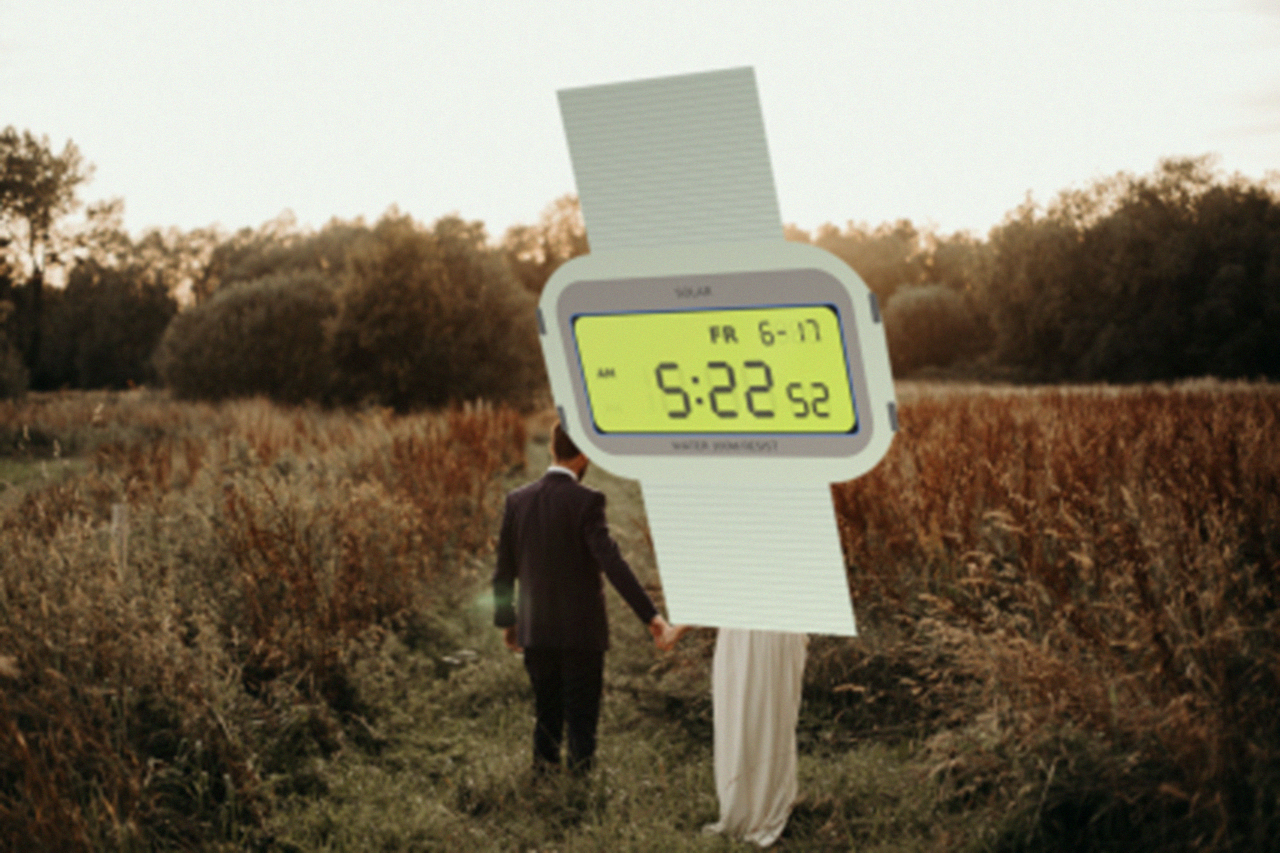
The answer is 5:22:52
